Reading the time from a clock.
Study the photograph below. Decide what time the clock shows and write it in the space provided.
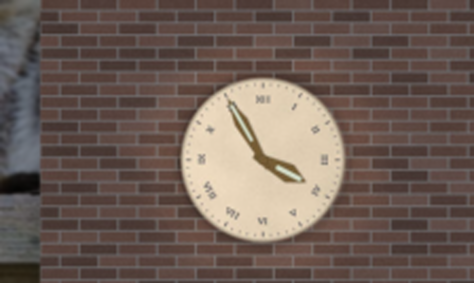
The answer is 3:55
